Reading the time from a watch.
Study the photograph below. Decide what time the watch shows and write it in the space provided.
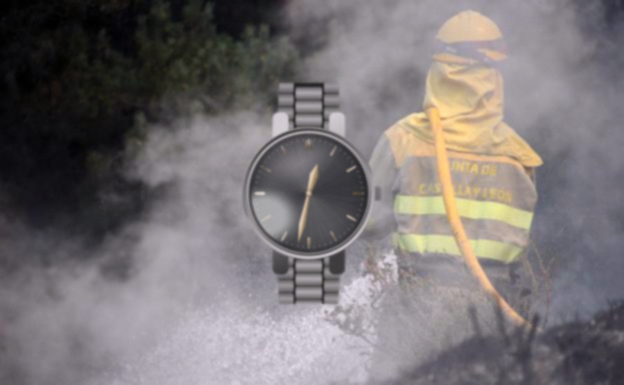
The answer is 12:32
